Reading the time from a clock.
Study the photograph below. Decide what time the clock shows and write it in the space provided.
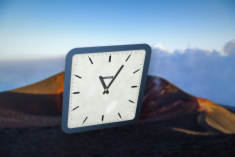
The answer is 11:05
